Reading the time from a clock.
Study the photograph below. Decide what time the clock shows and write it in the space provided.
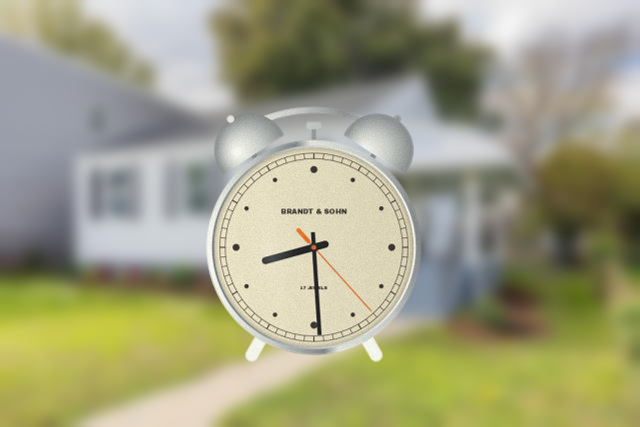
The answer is 8:29:23
